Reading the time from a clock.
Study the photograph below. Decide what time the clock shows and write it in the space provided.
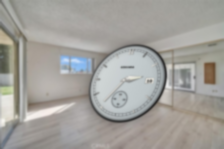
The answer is 2:36
